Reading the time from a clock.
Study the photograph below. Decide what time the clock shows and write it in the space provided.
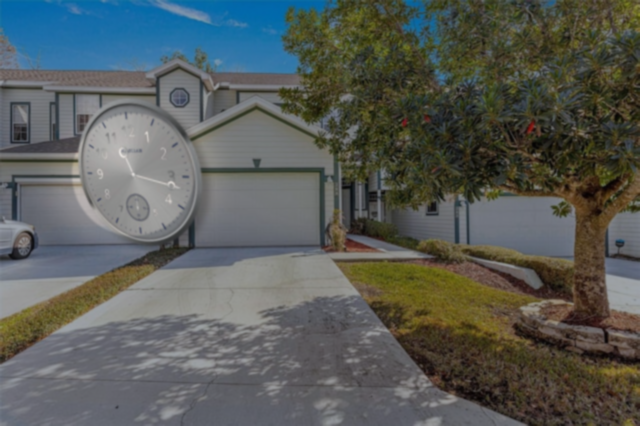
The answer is 11:17
